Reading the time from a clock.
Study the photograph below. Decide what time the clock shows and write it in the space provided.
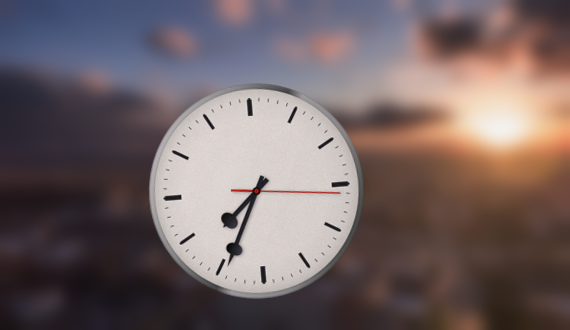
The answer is 7:34:16
